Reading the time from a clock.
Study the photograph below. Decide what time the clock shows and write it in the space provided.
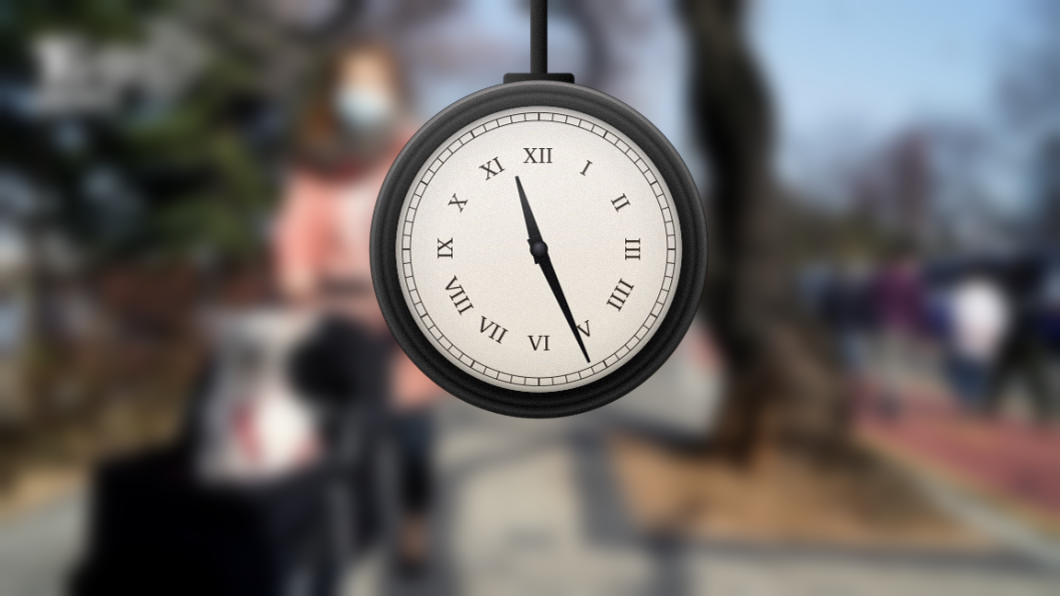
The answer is 11:26
